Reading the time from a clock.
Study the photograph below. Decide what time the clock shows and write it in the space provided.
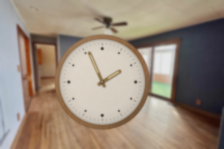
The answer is 1:56
